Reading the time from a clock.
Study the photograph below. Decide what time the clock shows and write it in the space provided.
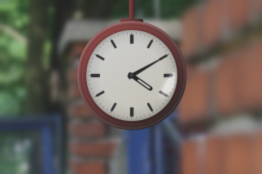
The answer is 4:10
